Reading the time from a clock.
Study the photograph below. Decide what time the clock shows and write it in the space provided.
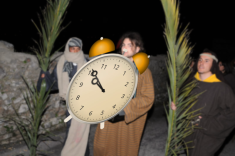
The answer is 9:51
